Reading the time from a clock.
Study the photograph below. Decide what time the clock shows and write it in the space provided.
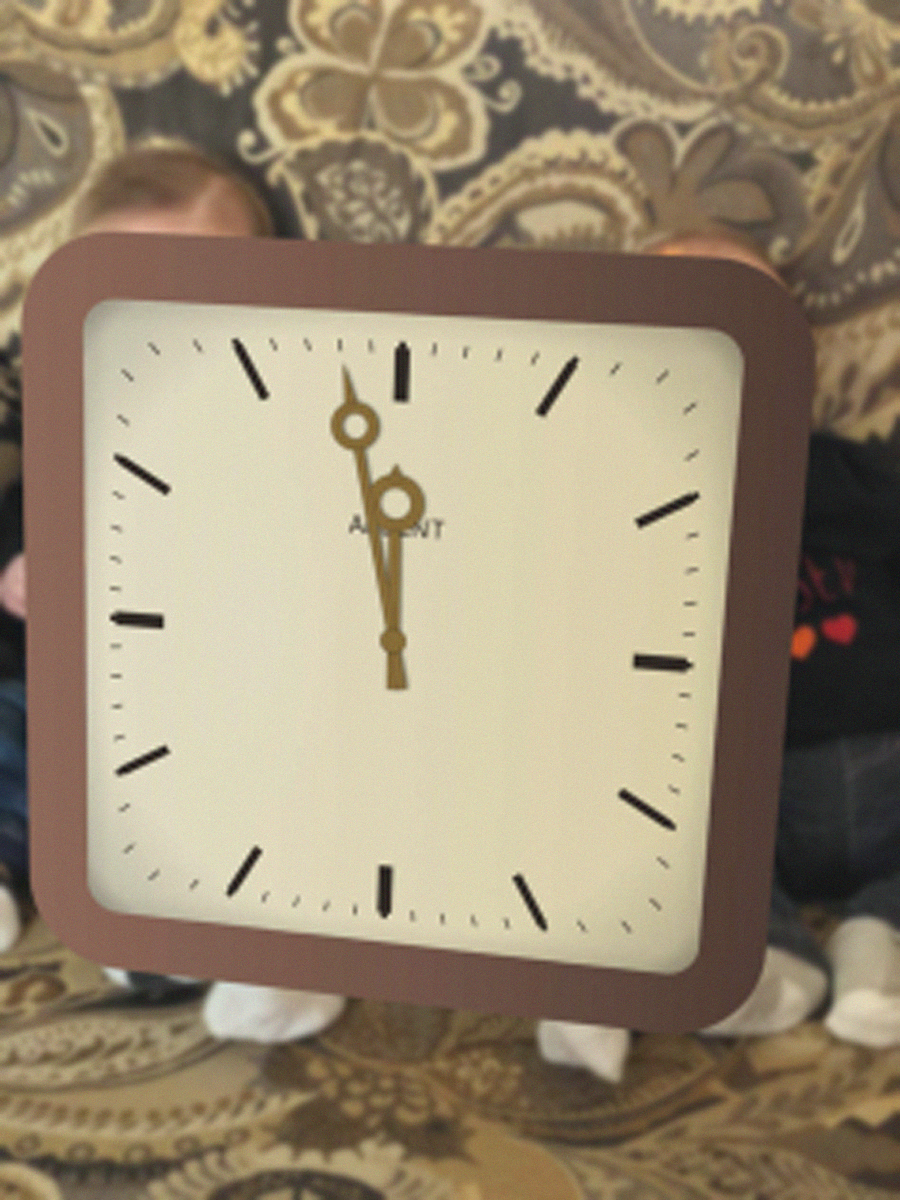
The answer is 11:58
